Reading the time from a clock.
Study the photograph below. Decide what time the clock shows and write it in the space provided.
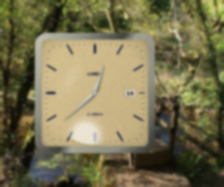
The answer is 12:38
